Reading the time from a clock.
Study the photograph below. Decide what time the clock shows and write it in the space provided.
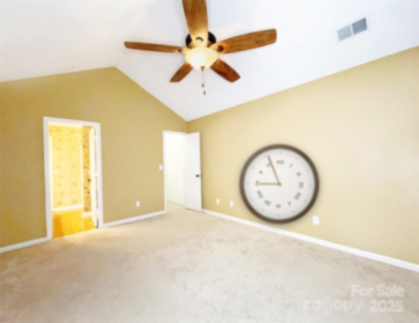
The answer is 8:56
